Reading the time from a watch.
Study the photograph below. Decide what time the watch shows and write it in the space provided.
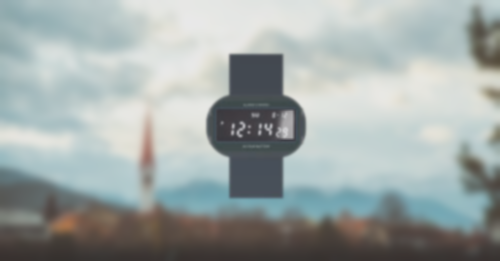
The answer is 12:14
